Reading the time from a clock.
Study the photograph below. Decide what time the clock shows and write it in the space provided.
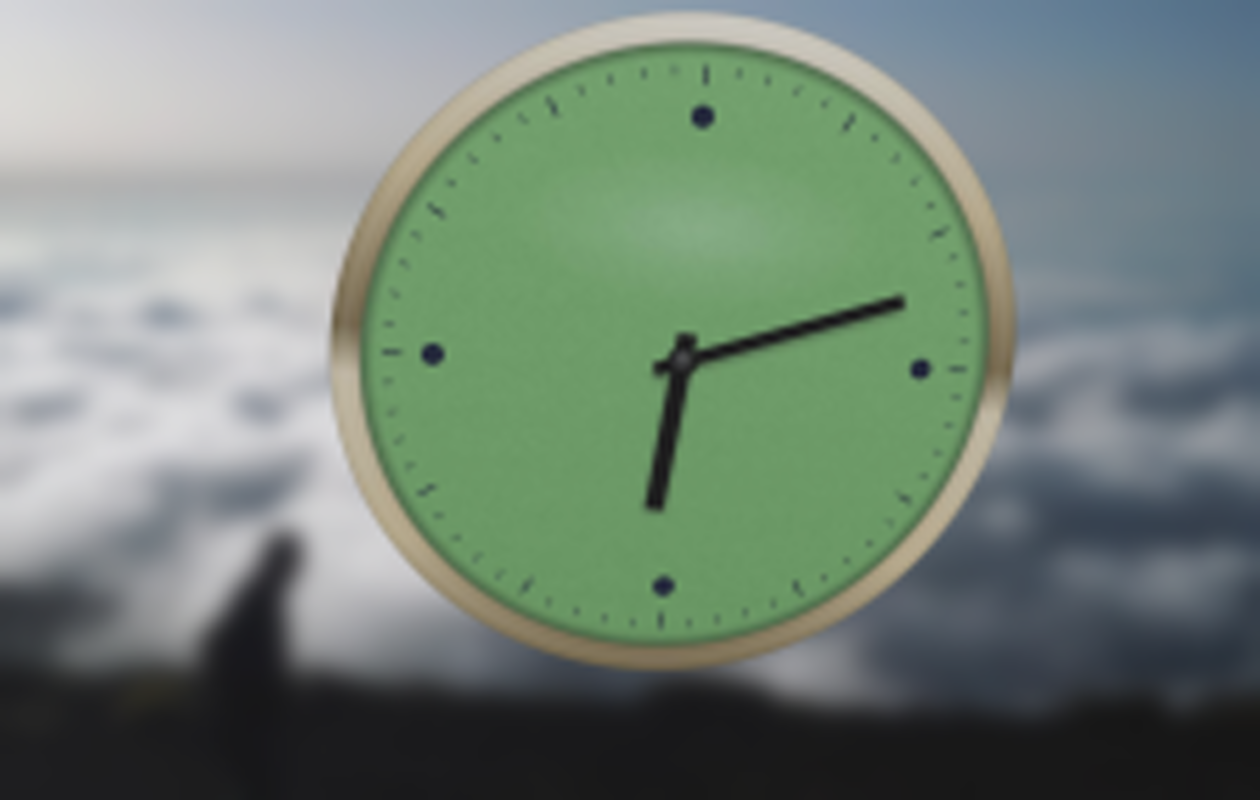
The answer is 6:12
